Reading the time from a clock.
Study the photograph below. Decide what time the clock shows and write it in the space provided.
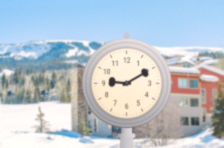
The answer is 9:10
